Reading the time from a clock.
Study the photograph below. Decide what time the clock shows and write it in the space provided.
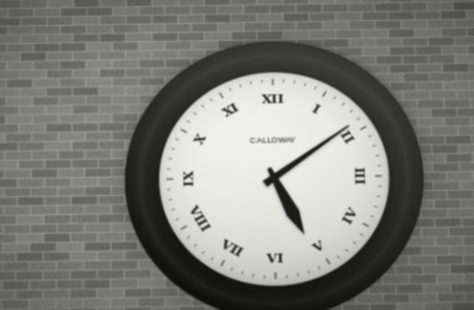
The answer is 5:09
